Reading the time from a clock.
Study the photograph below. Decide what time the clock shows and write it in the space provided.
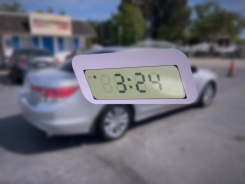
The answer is 3:24
